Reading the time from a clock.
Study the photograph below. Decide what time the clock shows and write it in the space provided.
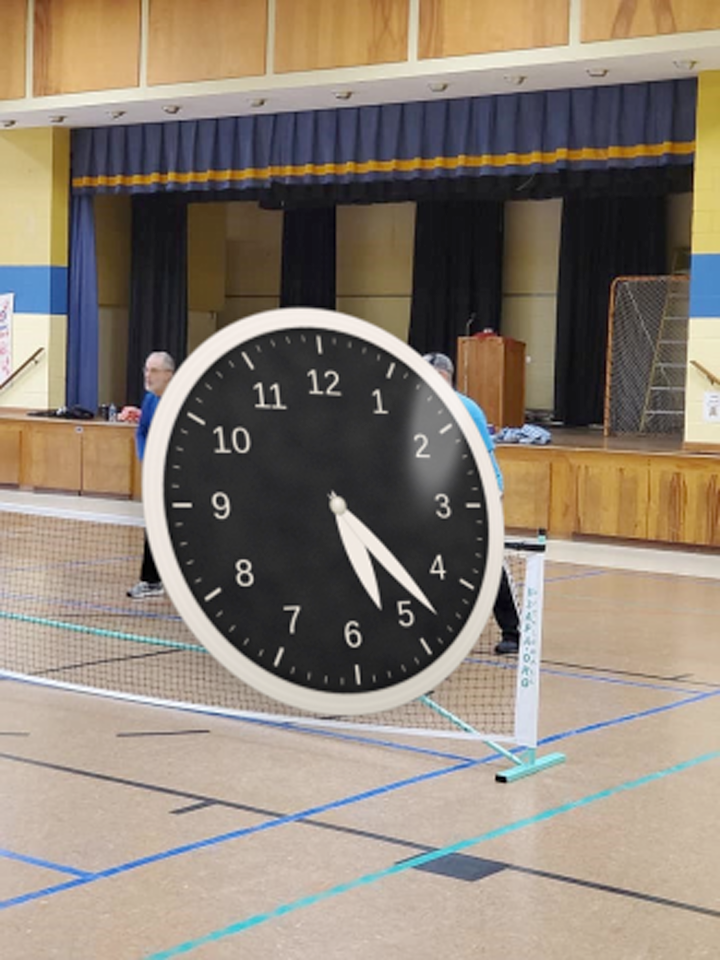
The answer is 5:23
